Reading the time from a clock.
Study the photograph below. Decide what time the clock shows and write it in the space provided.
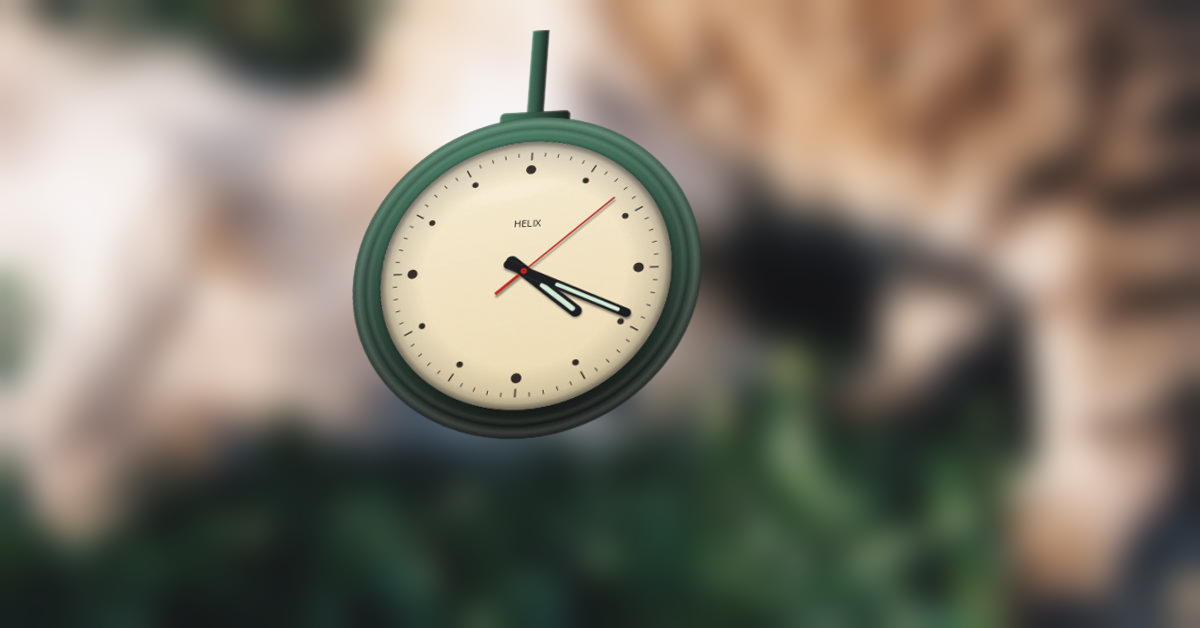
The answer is 4:19:08
